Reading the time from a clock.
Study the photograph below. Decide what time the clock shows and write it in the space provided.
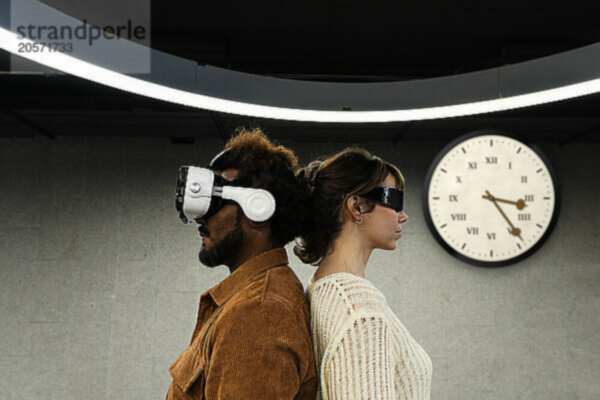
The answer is 3:24
